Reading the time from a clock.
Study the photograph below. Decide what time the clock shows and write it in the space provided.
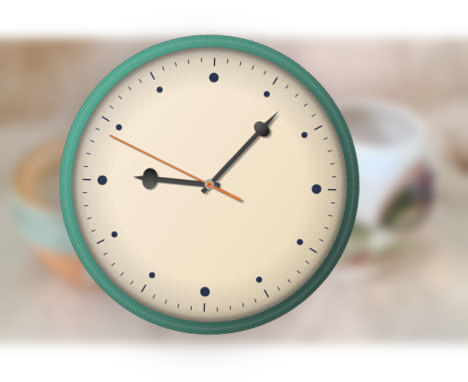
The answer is 9:06:49
